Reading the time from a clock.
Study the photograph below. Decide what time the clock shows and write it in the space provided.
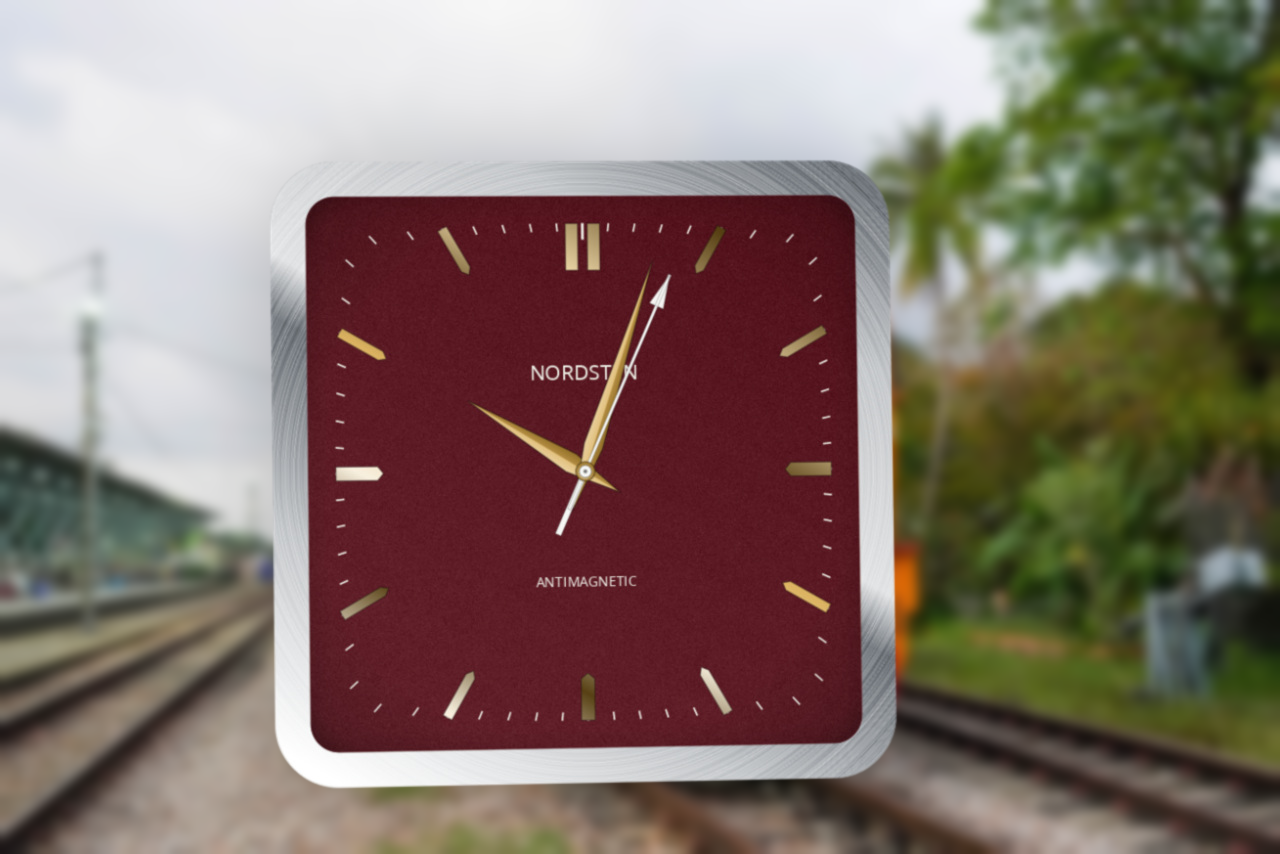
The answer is 10:03:04
